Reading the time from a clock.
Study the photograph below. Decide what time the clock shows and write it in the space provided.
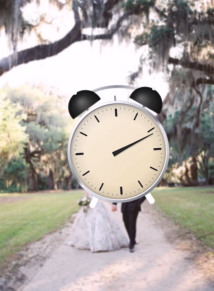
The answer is 2:11
